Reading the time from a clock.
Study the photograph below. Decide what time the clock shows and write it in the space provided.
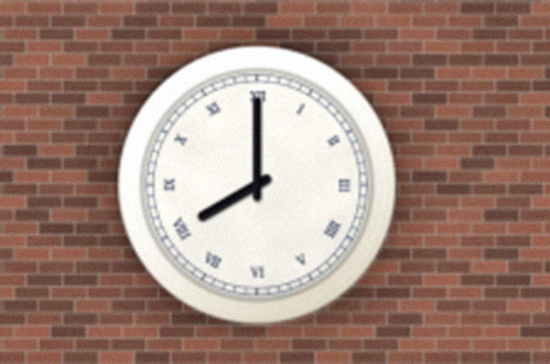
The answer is 8:00
